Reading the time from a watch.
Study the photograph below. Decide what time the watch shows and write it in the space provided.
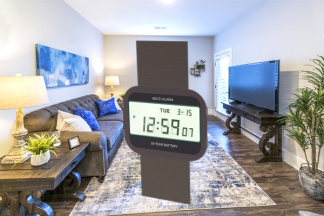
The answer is 12:59:07
